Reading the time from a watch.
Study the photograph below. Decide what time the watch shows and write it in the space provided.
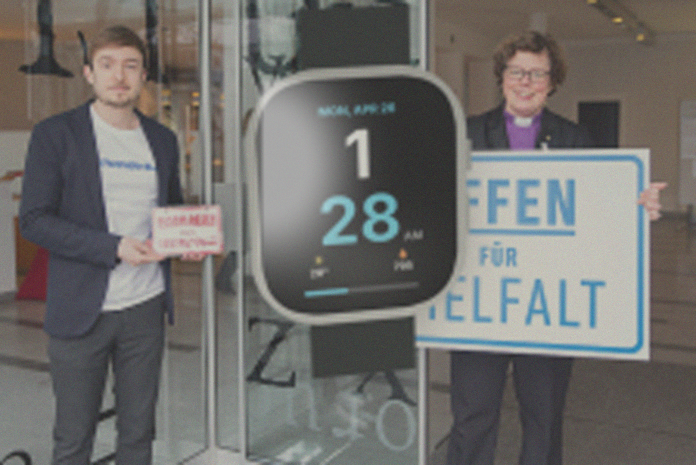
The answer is 1:28
